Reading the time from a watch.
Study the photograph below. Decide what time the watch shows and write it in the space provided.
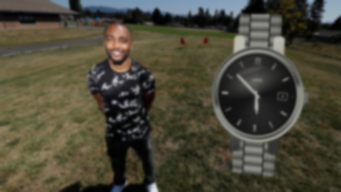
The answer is 5:52
